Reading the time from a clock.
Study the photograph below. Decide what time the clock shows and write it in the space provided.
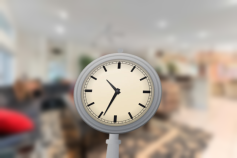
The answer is 10:34
